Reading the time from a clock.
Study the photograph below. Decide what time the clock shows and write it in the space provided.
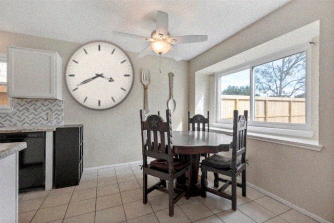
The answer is 3:41
